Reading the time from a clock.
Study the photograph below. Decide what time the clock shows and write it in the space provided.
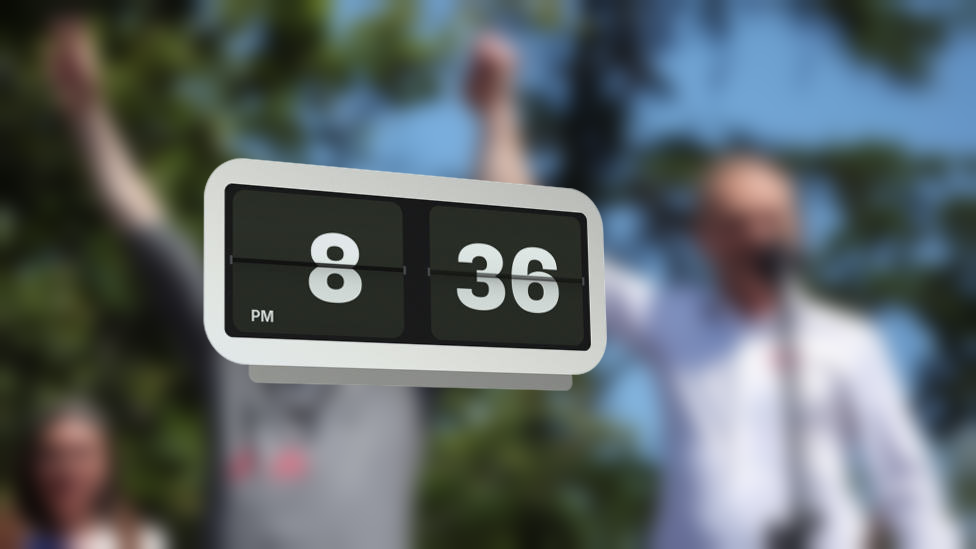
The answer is 8:36
